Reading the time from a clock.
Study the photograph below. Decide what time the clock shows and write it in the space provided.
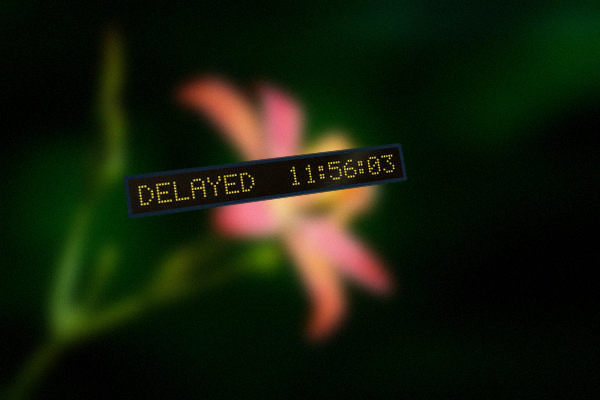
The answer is 11:56:03
